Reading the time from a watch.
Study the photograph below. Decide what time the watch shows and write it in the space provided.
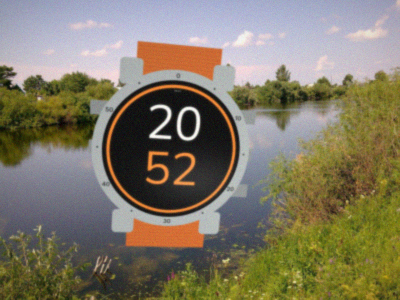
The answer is 20:52
